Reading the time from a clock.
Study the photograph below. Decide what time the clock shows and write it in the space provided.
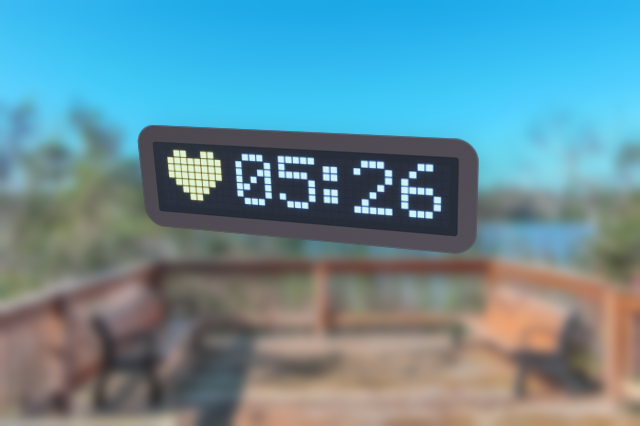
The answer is 5:26
